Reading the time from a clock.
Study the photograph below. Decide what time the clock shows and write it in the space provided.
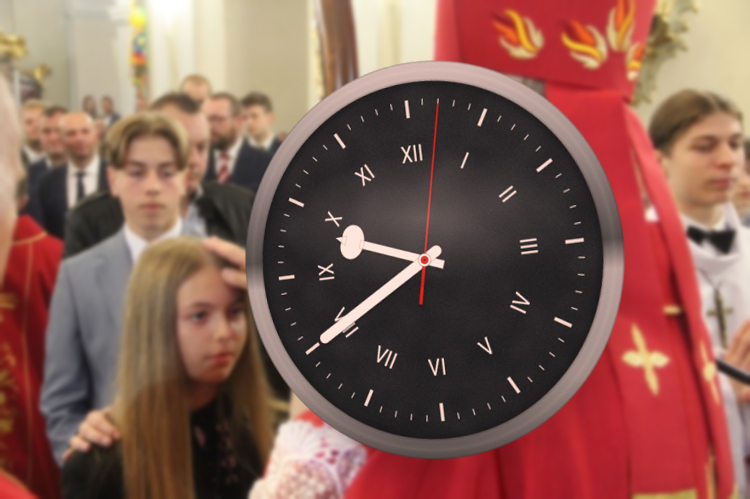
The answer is 9:40:02
